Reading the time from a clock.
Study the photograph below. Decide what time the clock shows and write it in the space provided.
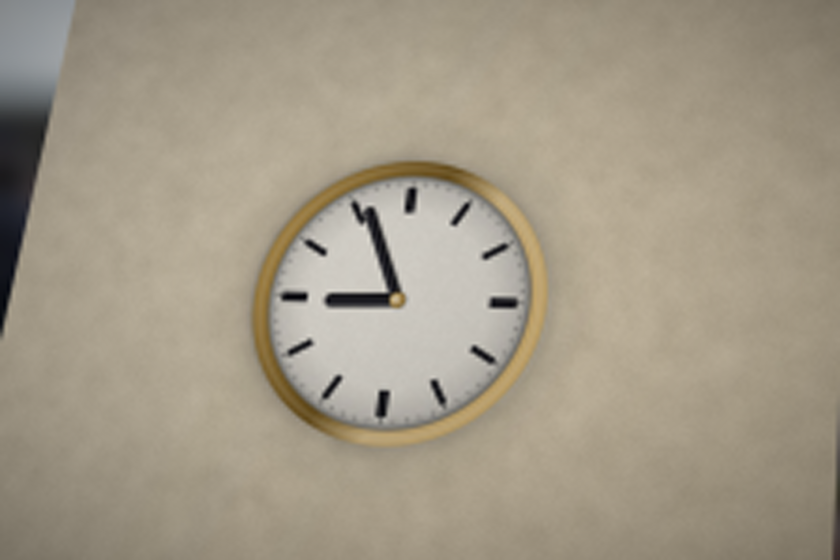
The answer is 8:56
